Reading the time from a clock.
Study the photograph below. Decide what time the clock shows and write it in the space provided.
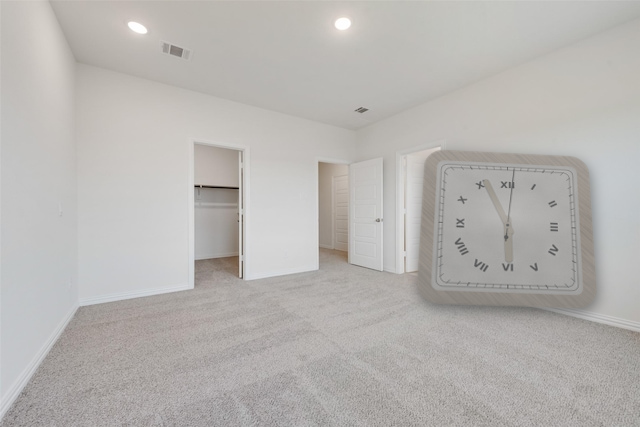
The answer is 5:56:01
